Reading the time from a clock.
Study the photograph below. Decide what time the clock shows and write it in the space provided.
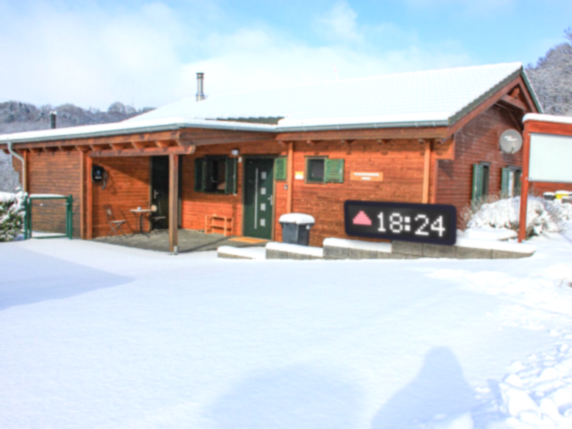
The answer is 18:24
